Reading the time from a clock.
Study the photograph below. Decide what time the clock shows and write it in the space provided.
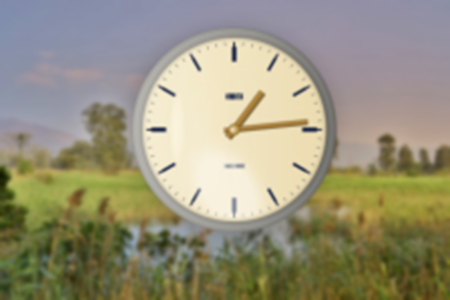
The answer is 1:14
